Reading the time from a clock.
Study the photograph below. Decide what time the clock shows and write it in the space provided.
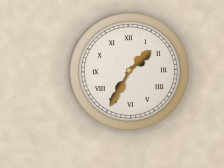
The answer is 1:35
